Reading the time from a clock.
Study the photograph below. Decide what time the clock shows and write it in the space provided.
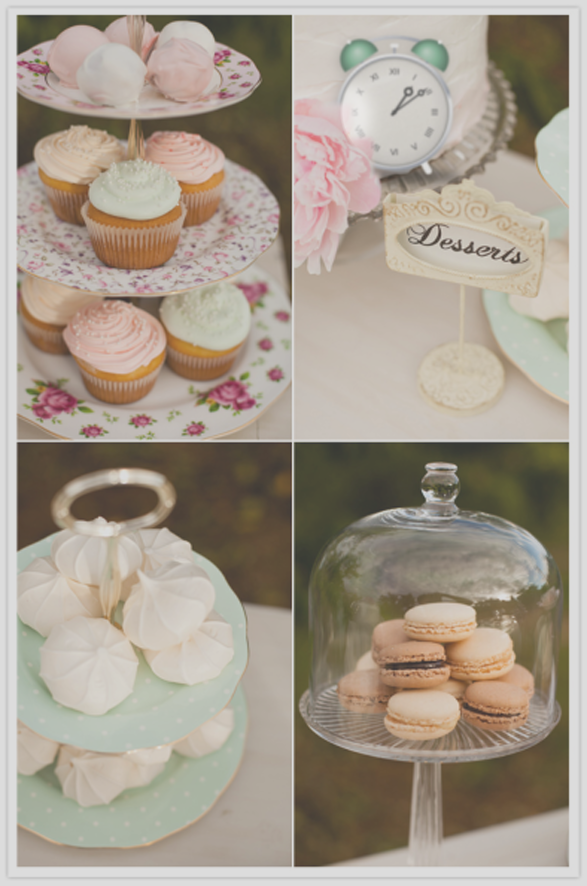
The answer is 1:09
